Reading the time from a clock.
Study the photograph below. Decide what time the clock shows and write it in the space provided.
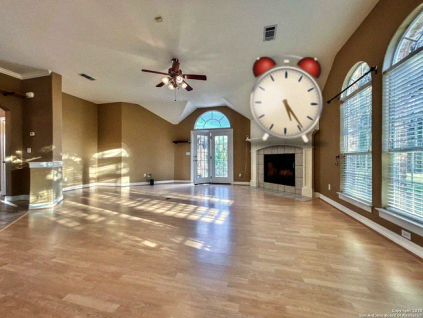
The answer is 5:24
